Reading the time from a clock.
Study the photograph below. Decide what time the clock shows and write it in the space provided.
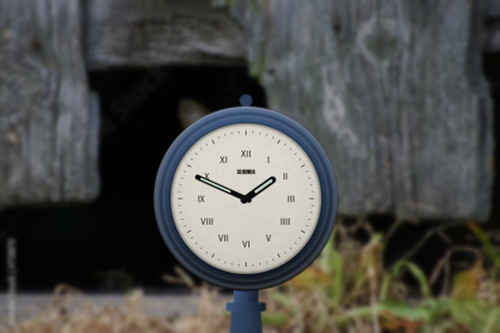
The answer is 1:49
